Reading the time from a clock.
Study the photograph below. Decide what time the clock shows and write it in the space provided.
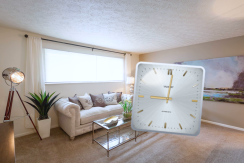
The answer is 9:01
